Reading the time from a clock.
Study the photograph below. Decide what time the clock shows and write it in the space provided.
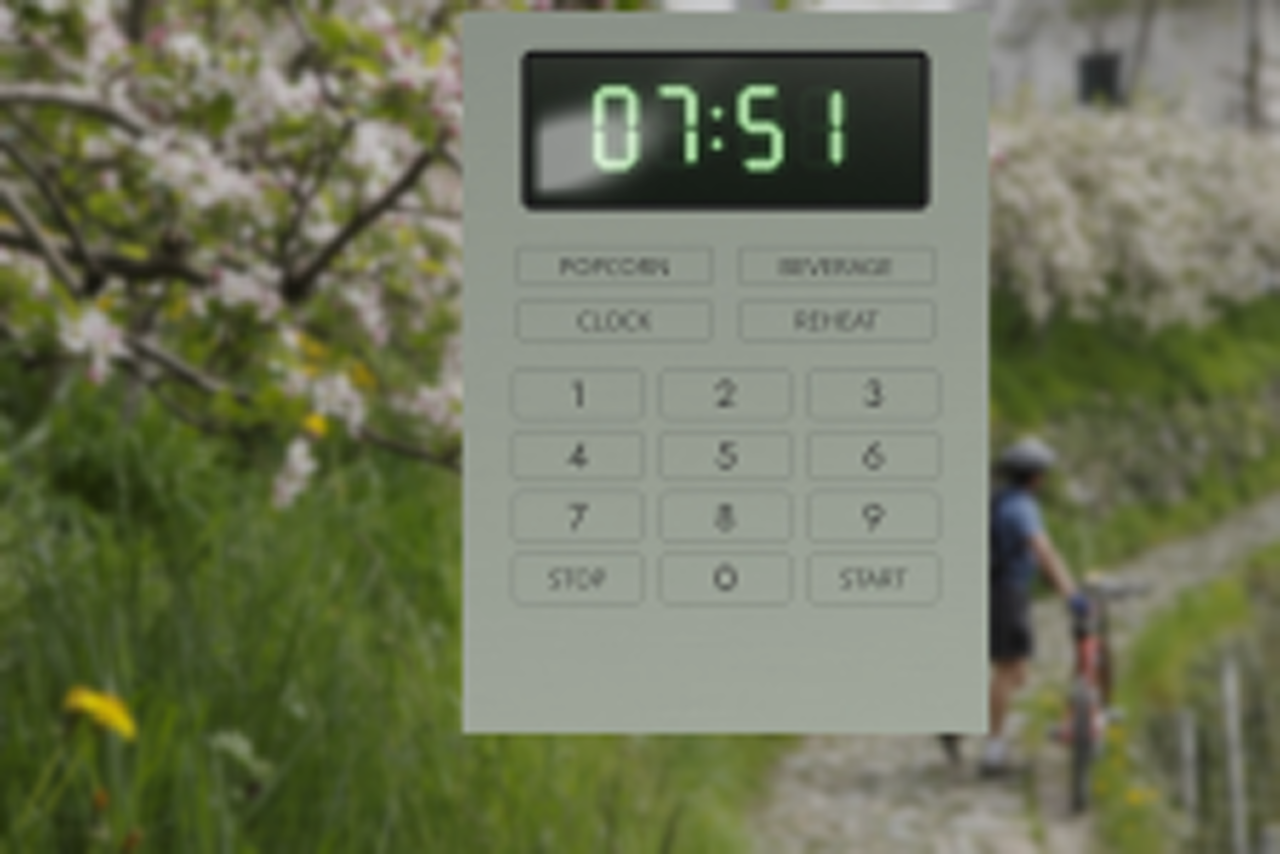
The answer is 7:51
